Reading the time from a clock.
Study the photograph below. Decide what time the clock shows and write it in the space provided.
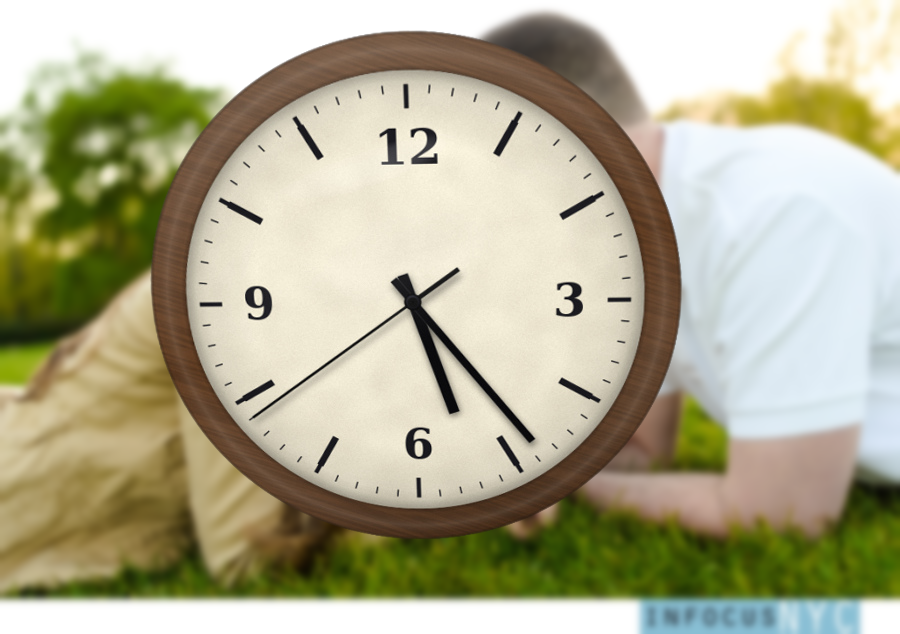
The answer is 5:23:39
